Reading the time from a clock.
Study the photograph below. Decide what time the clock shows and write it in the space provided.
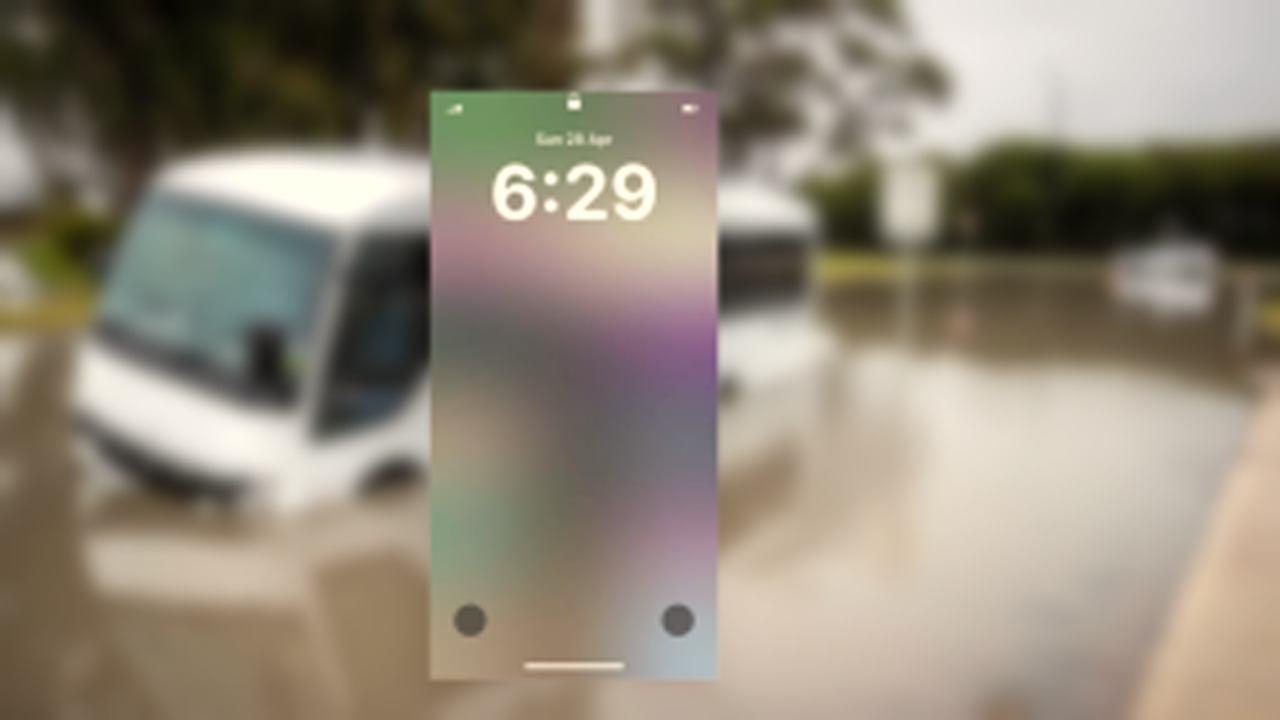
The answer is 6:29
